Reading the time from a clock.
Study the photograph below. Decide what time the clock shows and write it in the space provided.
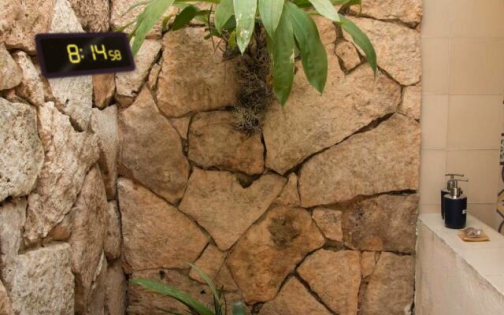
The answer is 8:14:58
